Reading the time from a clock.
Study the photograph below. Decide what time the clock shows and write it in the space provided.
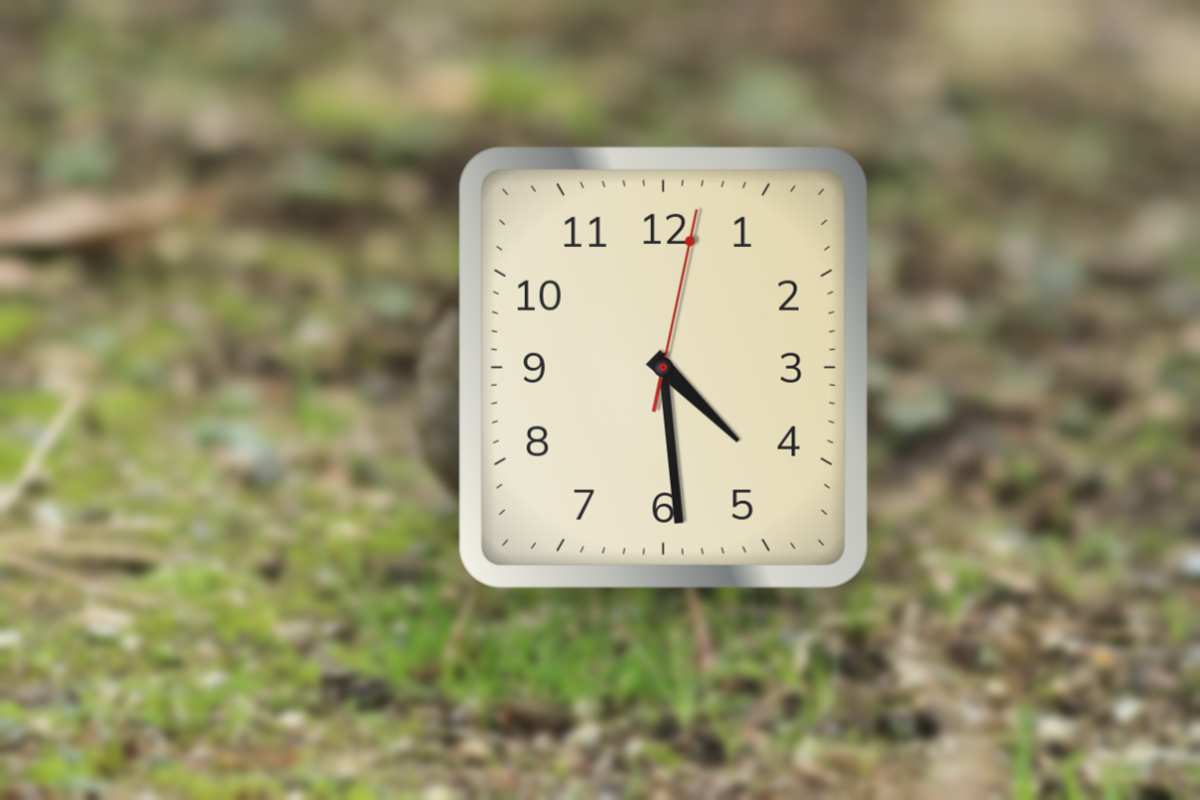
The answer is 4:29:02
